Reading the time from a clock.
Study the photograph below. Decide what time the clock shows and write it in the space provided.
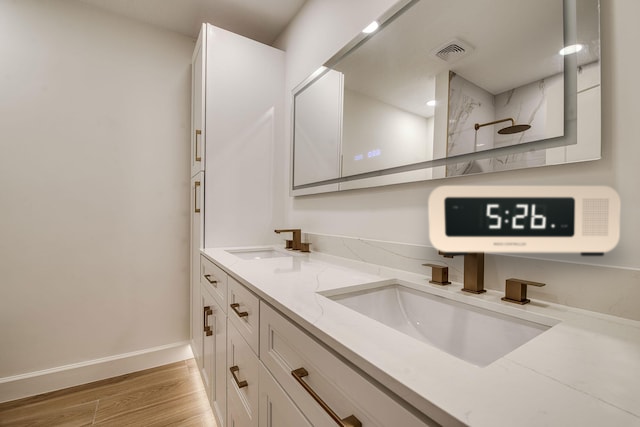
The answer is 5:26
